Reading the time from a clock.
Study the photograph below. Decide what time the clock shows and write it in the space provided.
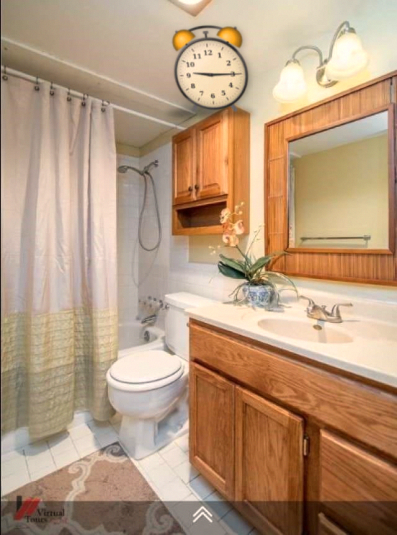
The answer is 9:15
